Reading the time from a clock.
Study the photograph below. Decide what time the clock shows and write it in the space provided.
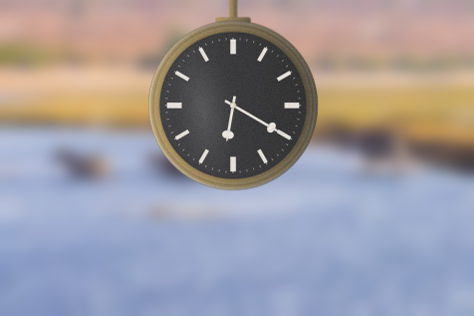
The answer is 6:20
